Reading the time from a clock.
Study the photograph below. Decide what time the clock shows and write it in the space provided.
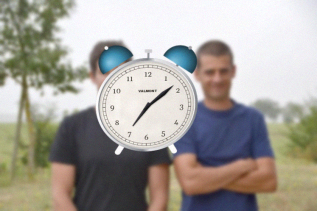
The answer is 7:08
